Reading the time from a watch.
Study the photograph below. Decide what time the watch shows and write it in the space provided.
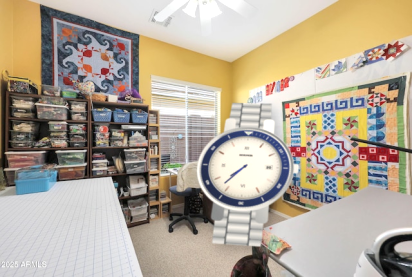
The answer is 7:37
